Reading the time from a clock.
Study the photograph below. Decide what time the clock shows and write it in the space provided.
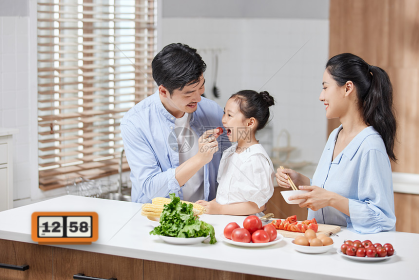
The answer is 12:58
